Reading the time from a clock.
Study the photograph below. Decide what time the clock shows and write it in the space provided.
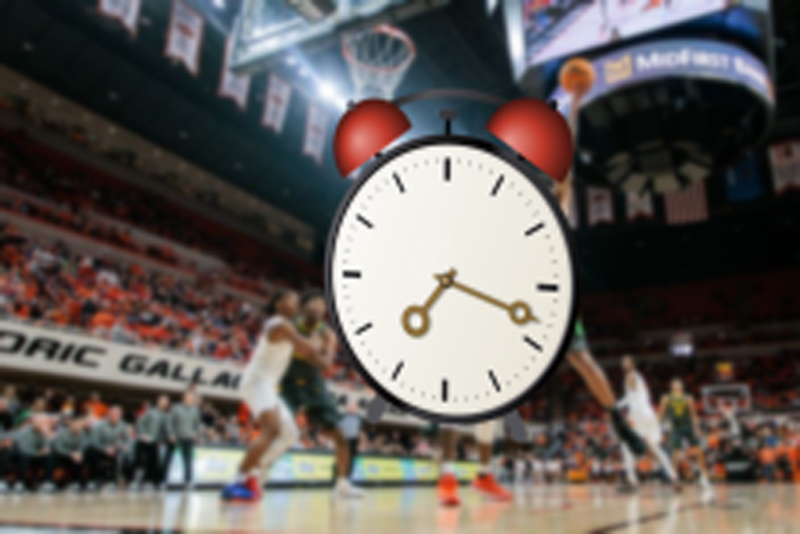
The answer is 7:18
